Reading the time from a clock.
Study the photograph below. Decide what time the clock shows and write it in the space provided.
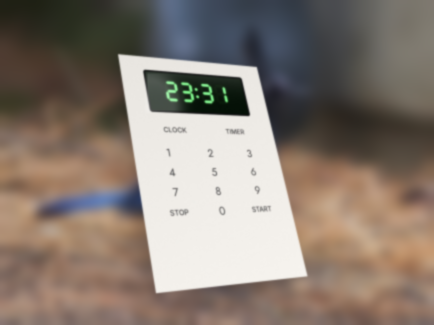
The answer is 23:31
